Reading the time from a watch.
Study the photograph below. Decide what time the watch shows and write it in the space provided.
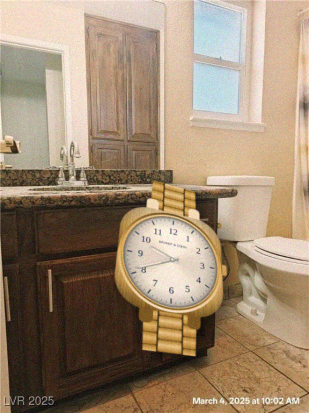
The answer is 9:41
